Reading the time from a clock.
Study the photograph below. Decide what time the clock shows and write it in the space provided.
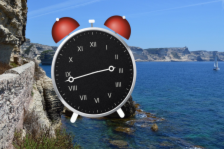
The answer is 2:43
